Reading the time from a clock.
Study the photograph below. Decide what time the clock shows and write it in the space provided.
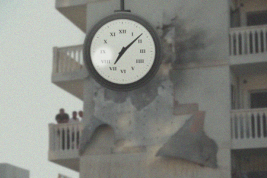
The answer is 7:08
